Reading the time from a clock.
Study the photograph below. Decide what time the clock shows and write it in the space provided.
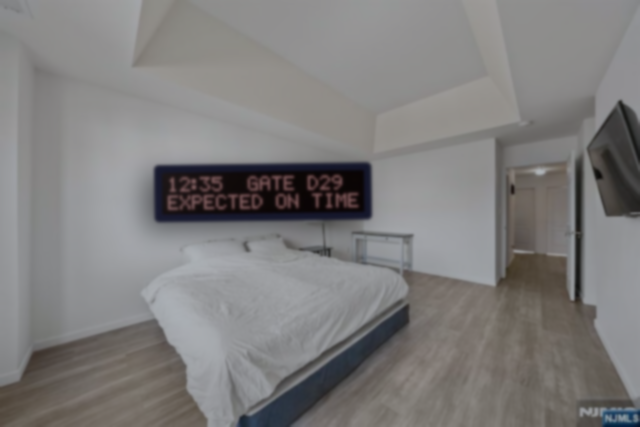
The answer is 12:35
